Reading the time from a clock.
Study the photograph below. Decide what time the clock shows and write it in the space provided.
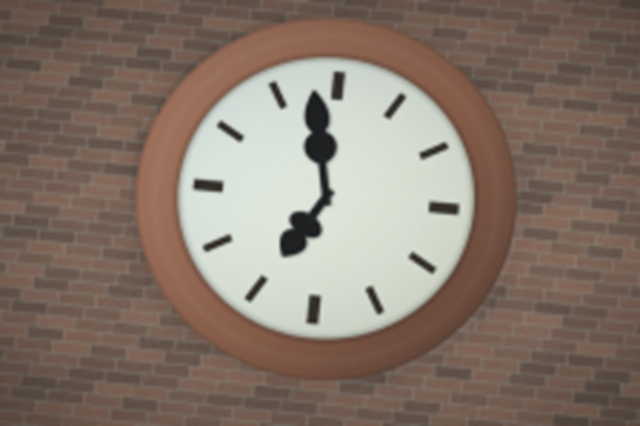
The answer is 6:58
